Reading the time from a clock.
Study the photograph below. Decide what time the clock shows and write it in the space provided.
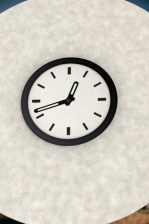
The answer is 12:42
